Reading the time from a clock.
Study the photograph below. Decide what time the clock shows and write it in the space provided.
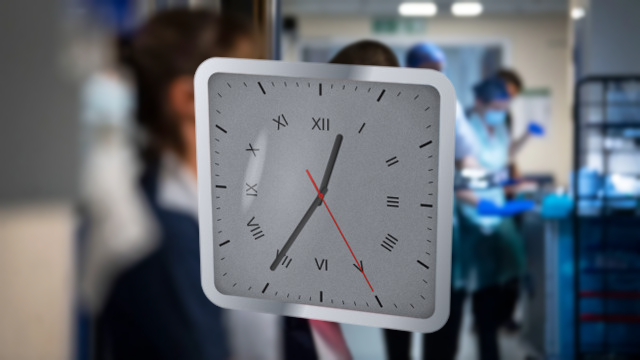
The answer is 12:35:25
